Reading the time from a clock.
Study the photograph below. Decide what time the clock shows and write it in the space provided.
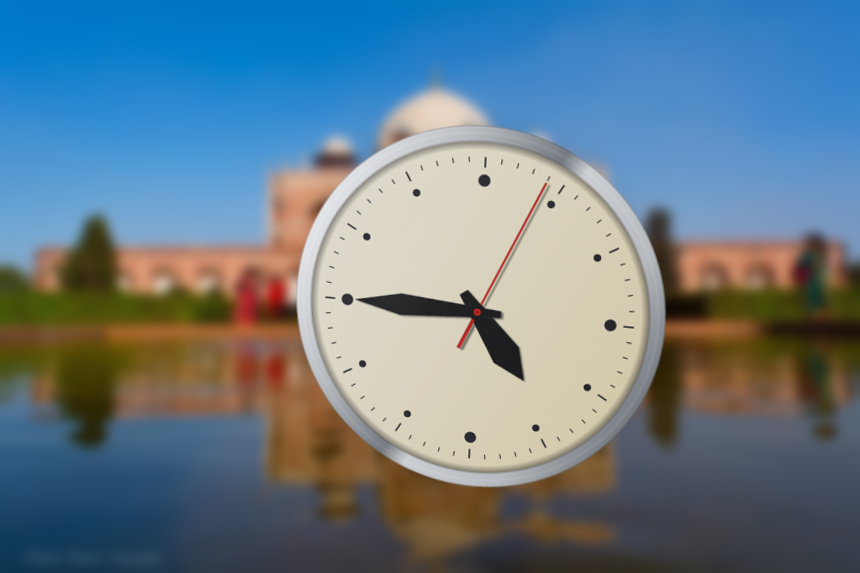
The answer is 4:45:04
